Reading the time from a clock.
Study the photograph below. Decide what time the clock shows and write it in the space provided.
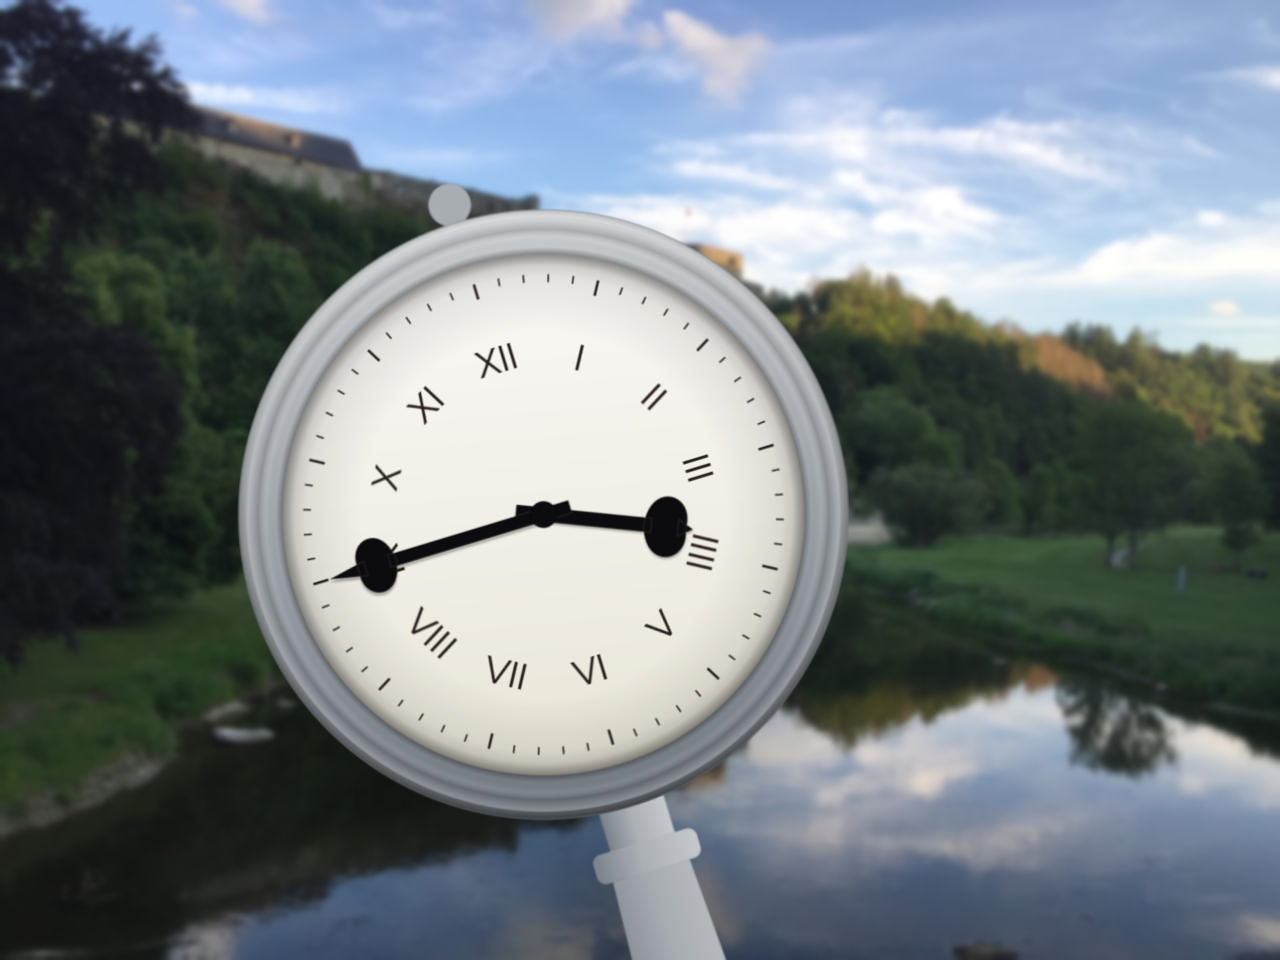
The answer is 3:45
